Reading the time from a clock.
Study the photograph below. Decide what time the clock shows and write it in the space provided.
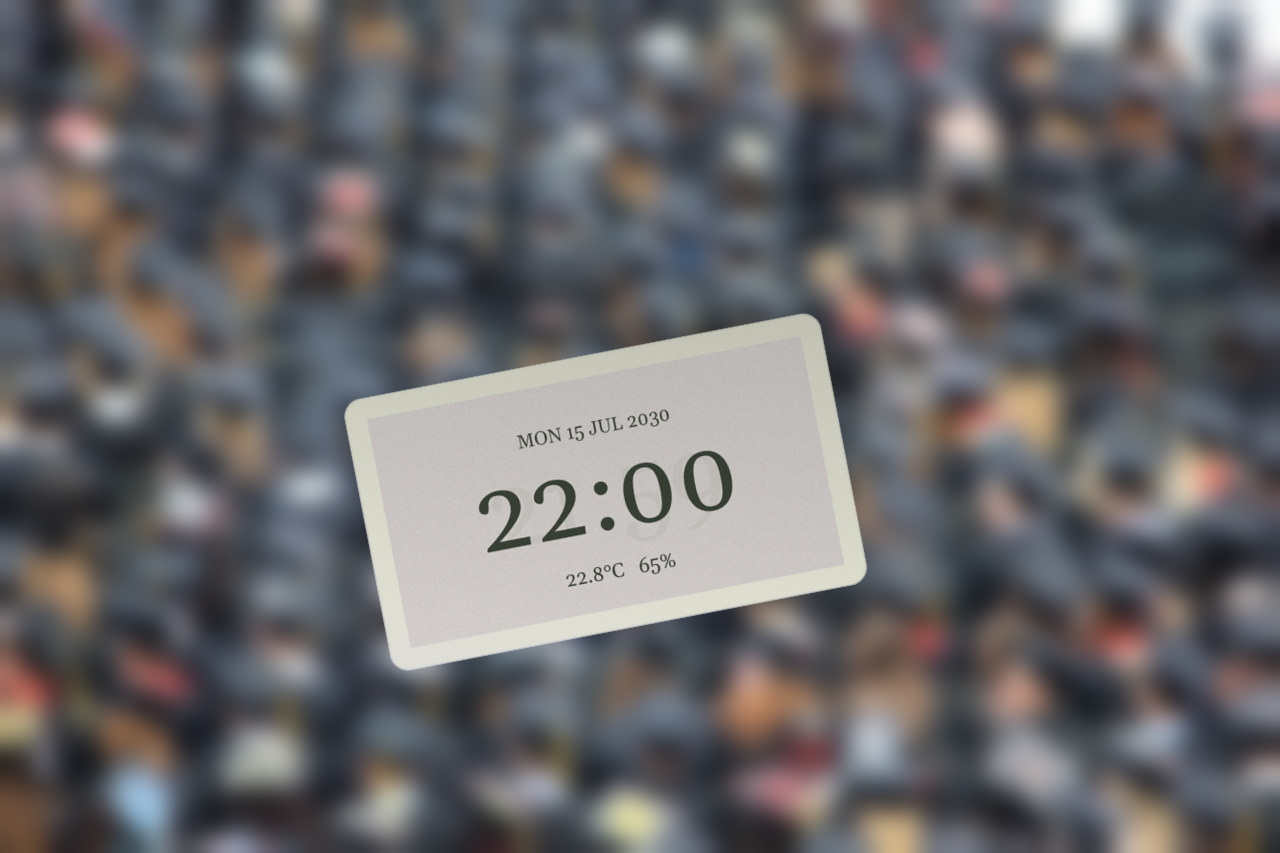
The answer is 22:00
